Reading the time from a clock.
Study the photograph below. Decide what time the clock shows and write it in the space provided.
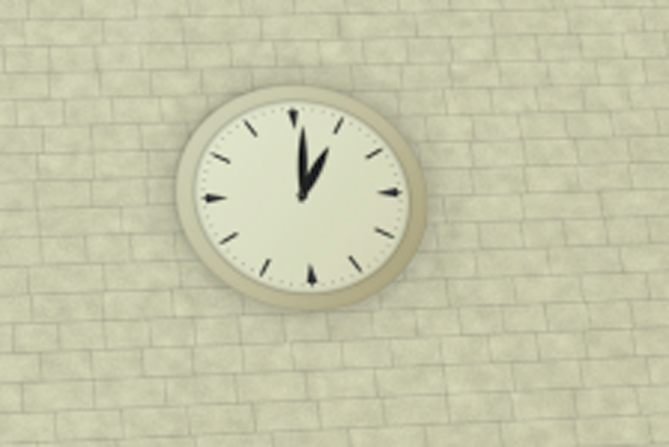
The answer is 1:01
